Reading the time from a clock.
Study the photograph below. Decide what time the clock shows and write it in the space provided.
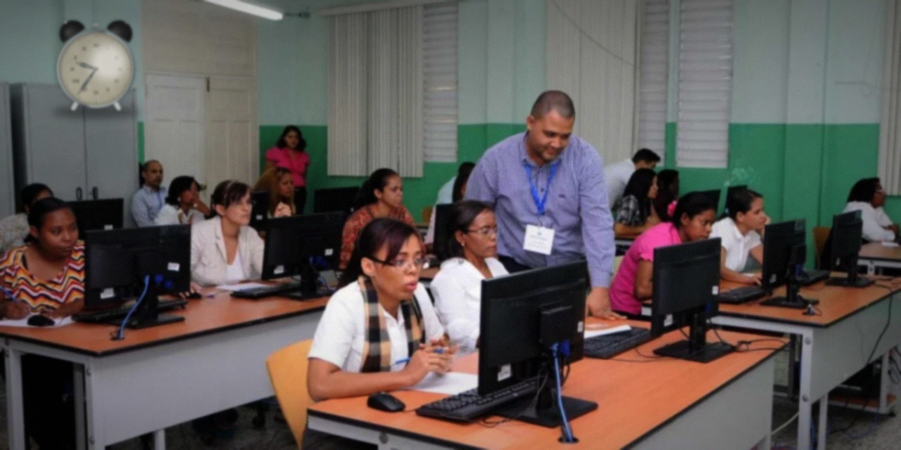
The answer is 9:36
